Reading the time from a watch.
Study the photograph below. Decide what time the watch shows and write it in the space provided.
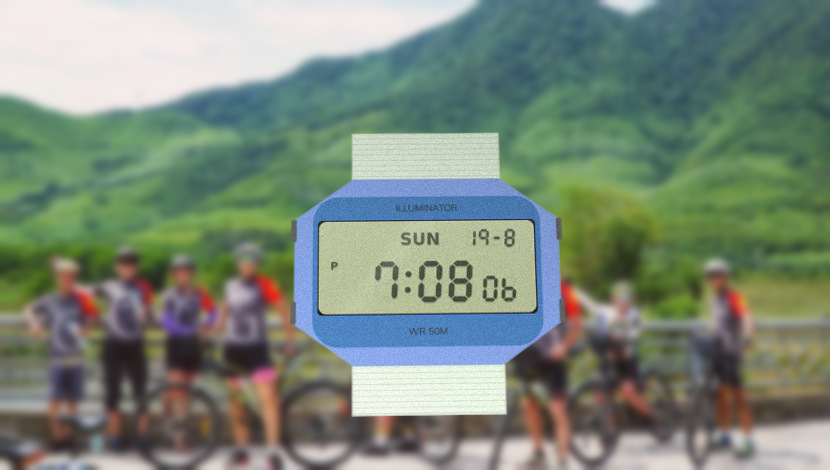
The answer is 7:08:06
